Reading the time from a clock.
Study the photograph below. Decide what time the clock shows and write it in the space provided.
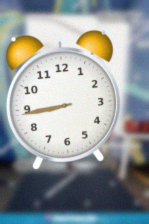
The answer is 8:44
